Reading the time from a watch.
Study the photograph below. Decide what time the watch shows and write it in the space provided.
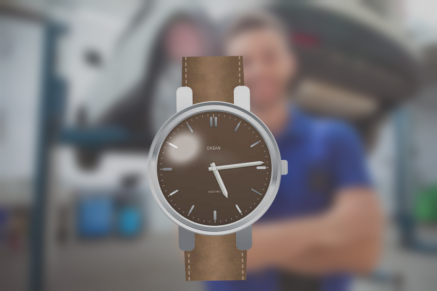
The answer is 5:14
